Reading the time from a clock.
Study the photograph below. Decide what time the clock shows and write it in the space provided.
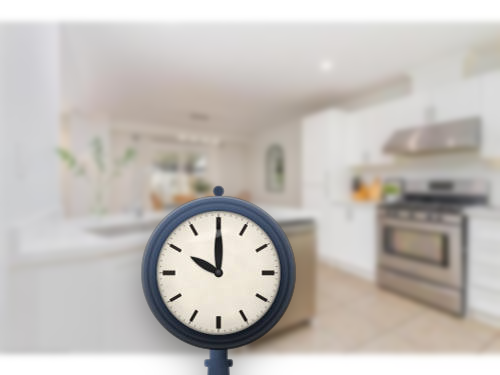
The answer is 10:00
